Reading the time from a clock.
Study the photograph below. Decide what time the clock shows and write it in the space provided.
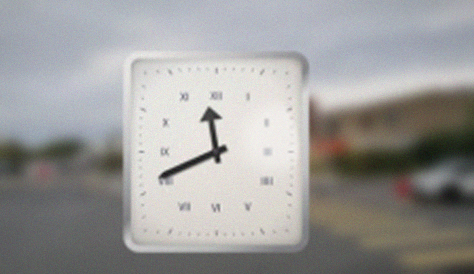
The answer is 11:41
